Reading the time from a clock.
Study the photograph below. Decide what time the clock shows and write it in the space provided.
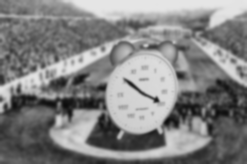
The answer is 3:51
